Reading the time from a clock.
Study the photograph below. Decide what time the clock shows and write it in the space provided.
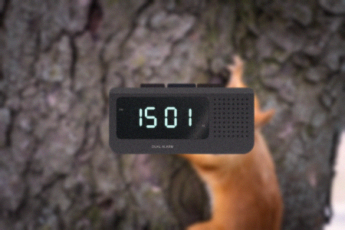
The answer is 15:01
